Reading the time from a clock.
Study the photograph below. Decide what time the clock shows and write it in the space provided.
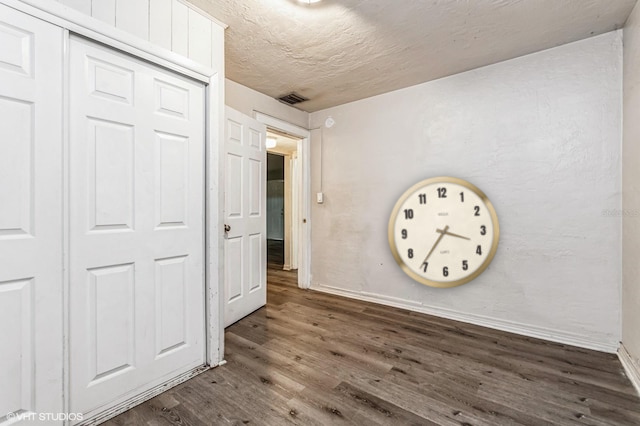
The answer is 3:36
